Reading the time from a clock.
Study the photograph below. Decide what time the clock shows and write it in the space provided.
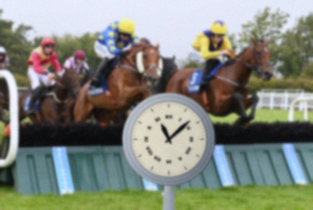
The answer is 11:08
